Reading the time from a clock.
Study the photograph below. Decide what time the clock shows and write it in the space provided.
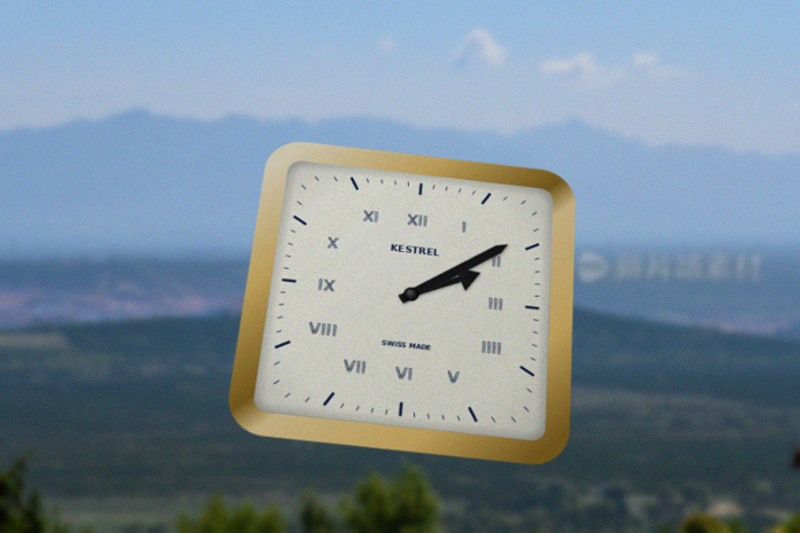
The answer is 2:09
